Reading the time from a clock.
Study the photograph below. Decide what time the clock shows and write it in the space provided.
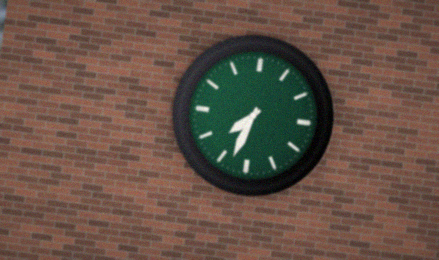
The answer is 7:33
